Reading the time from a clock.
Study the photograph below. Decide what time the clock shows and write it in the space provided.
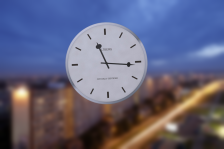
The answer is 11:16
